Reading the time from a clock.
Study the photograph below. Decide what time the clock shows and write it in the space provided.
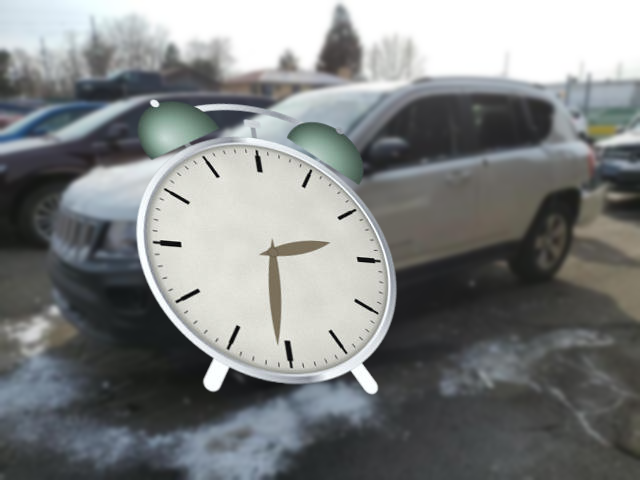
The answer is 2:31
